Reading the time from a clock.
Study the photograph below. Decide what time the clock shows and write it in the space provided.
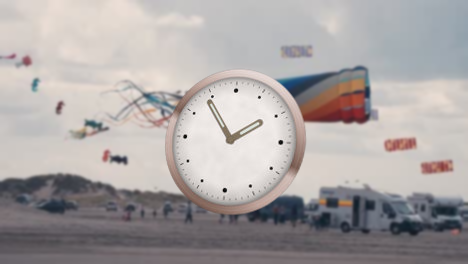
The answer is 1:54
